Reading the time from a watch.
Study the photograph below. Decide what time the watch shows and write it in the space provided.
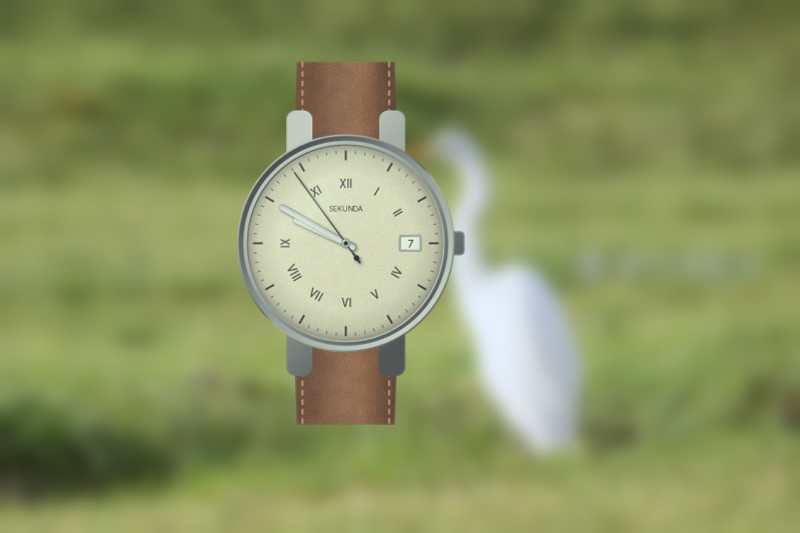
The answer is 9:49:54
